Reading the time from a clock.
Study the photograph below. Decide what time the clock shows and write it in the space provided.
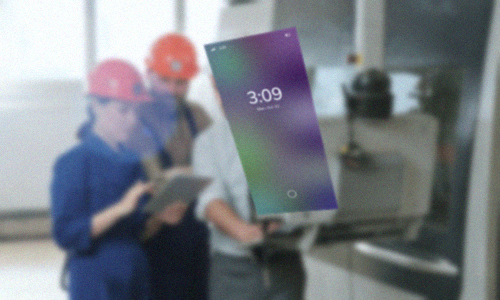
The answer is 3:09
